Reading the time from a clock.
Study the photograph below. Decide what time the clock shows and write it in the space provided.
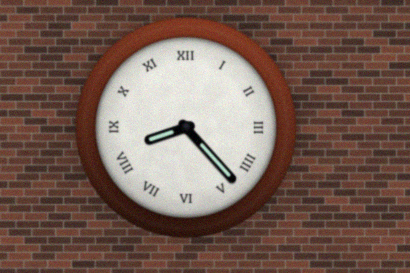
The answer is 8:23
